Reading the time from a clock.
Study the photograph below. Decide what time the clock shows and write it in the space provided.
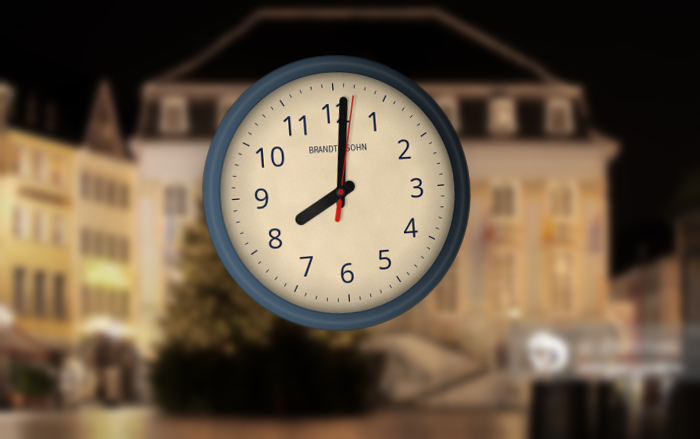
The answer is 8:01:02
